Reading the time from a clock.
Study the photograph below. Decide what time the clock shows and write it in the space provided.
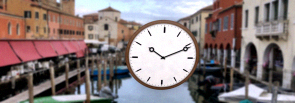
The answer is 10:11
